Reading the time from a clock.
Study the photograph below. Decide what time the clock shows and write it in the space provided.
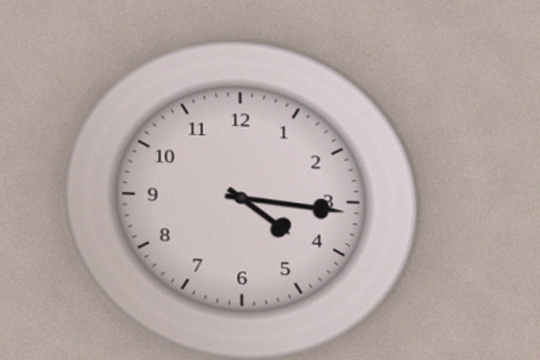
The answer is 4:16
